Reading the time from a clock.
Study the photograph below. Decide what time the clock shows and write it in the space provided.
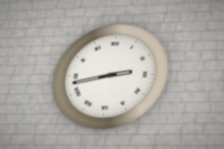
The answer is 2:43
